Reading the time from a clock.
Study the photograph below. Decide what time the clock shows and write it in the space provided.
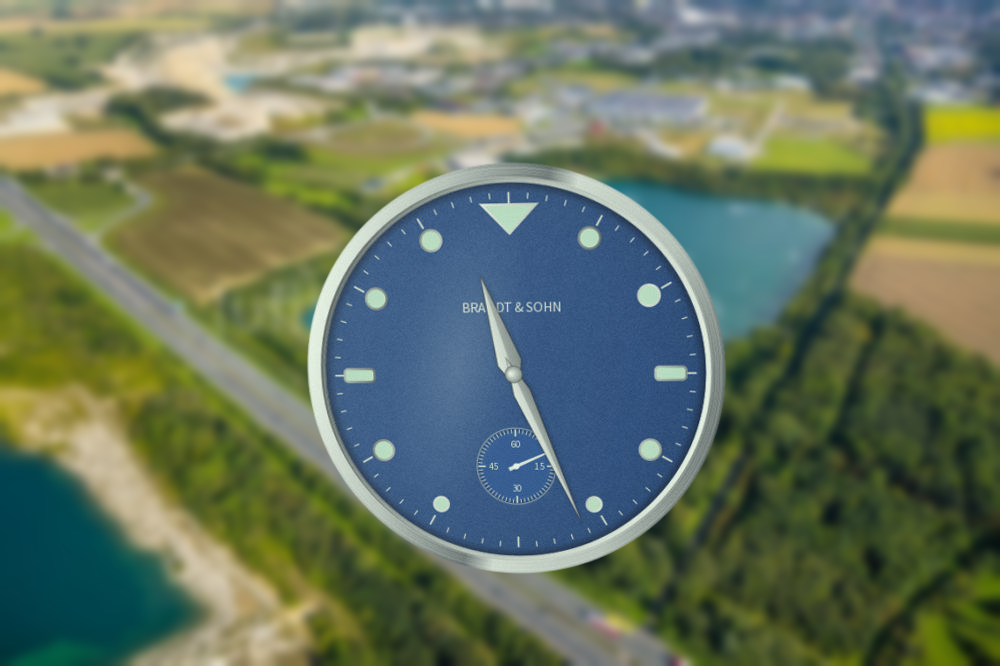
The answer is 11:26:11
